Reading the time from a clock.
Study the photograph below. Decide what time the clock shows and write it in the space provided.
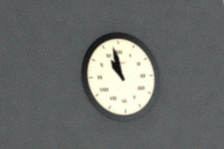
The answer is 10:58
